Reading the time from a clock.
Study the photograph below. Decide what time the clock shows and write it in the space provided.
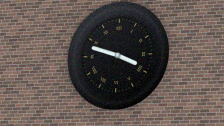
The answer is 3:48
